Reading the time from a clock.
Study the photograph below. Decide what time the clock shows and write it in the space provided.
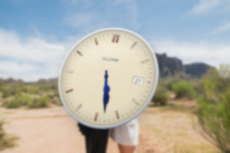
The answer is 5:28
